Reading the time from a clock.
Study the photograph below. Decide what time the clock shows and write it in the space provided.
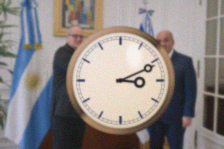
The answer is 3:11
